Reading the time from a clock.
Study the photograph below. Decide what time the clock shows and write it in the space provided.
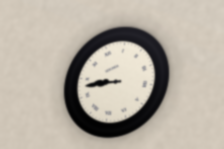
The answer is 9:48
